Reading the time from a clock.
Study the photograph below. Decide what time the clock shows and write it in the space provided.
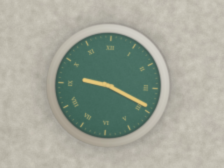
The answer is 9:19
